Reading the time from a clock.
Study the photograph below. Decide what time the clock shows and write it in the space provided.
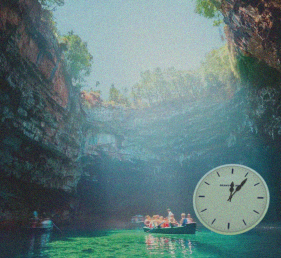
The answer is 12:06
